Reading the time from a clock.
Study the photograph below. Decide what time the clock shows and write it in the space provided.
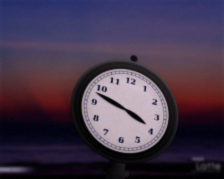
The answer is 3:48
